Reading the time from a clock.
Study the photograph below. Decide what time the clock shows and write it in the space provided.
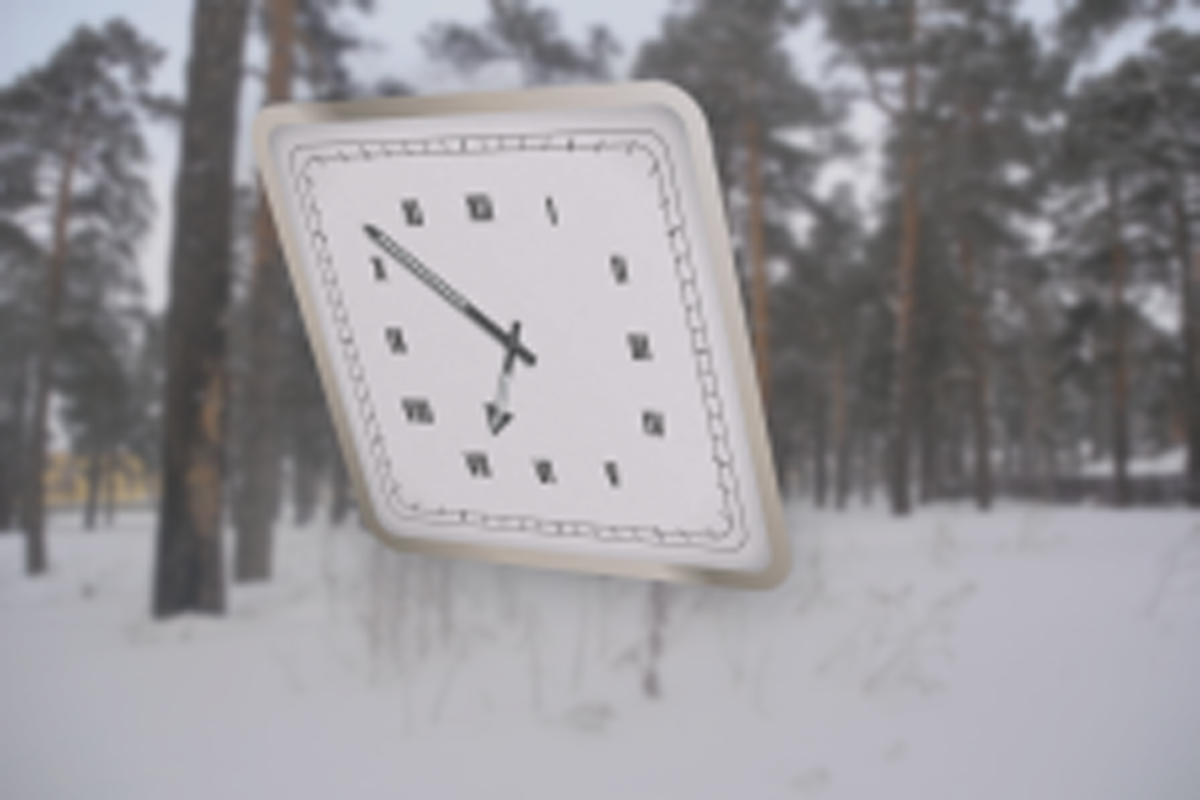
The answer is 6:52
